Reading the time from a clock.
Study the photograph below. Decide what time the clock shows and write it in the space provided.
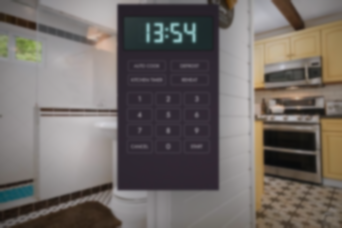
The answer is 13:54
